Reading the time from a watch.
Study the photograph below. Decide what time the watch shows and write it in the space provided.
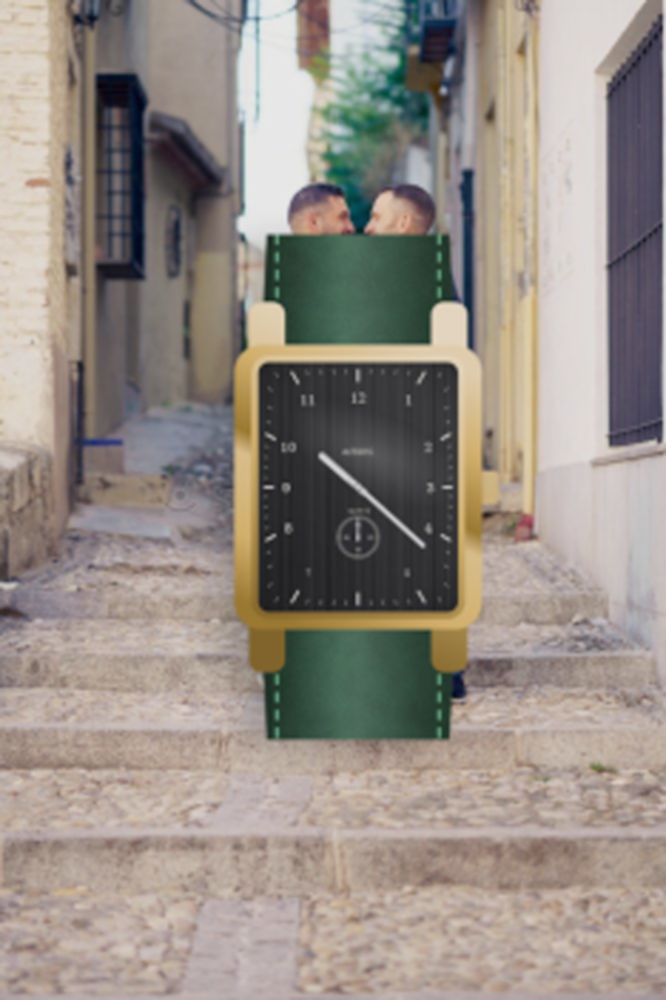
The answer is 10:22
